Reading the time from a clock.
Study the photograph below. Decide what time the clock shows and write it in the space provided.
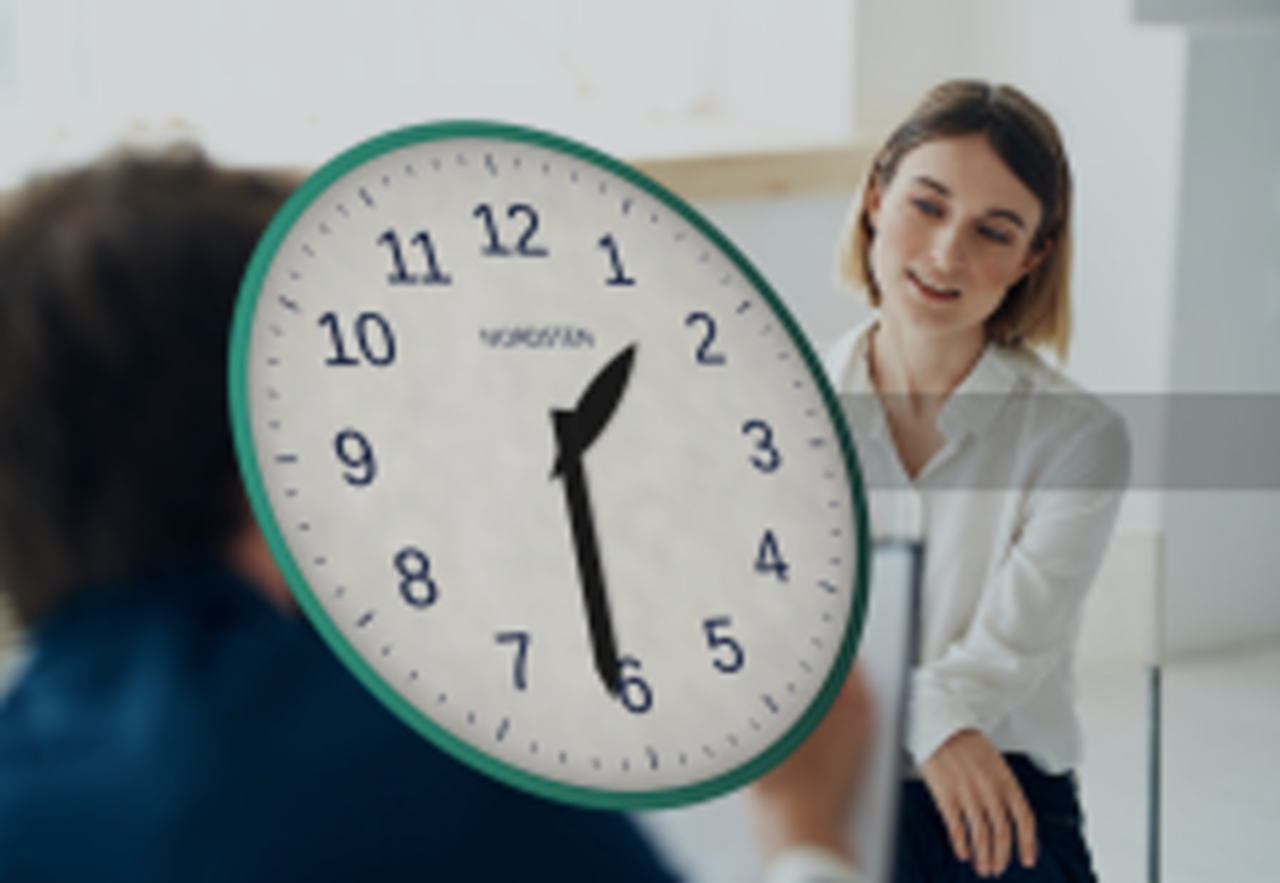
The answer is 1:31
